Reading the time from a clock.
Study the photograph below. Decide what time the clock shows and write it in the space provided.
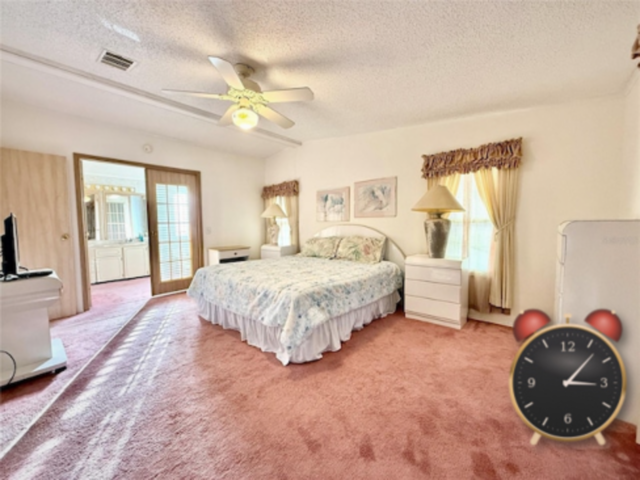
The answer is 3:07
